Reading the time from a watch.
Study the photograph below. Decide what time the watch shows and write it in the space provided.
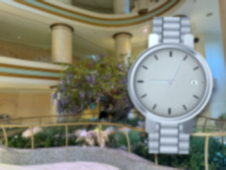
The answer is 9:04
